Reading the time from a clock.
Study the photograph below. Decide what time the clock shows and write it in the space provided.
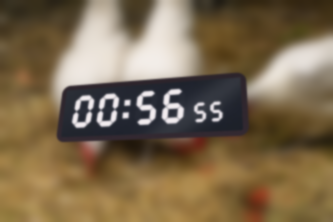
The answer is 0:56:55
